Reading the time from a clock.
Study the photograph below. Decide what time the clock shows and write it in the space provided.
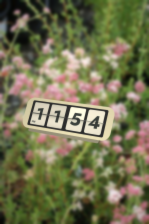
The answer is 11:54
